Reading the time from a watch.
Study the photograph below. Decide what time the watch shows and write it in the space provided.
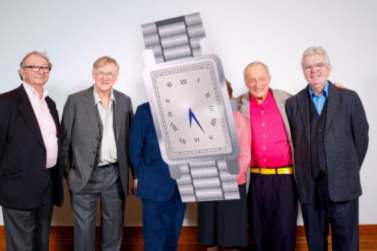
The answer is 6:26
